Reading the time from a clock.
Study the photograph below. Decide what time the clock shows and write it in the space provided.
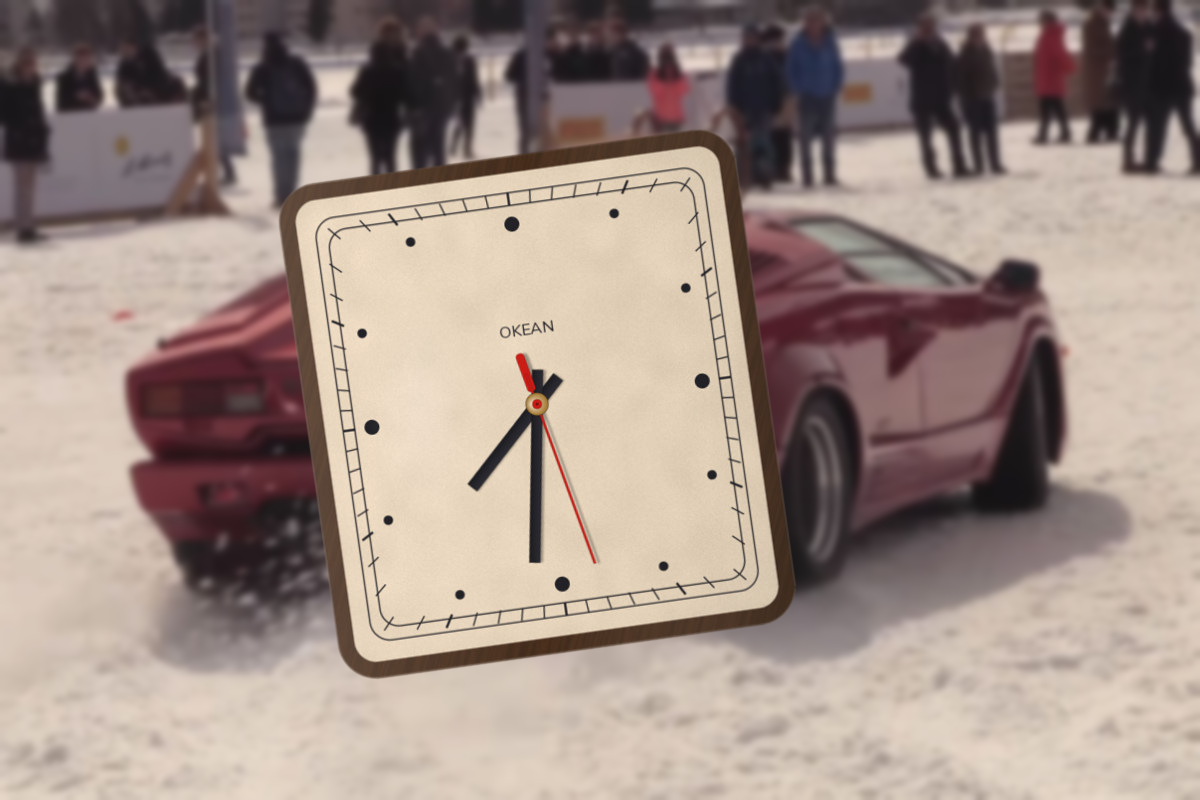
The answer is 7:31:28
